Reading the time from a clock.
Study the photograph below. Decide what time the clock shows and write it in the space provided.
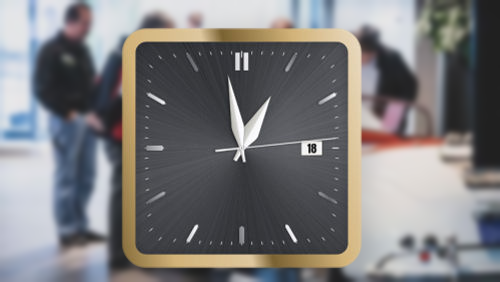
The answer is 12:58:14
